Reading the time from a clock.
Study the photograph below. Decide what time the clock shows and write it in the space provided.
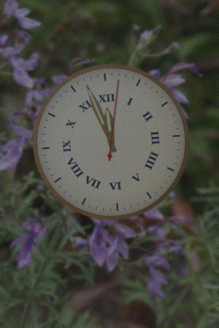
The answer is 11:57:02
